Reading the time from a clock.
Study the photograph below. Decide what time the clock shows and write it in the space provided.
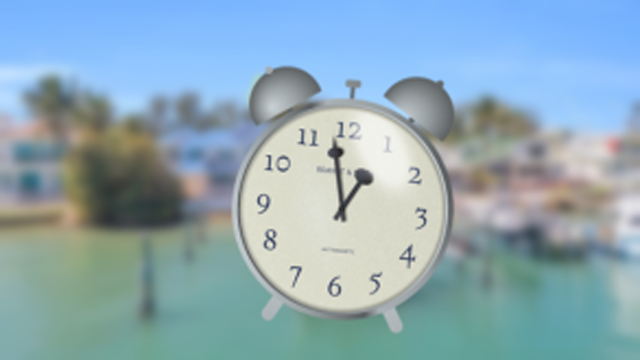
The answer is 12:58
